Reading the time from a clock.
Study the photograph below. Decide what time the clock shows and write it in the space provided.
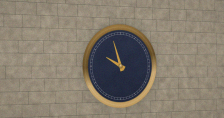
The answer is 9:57
